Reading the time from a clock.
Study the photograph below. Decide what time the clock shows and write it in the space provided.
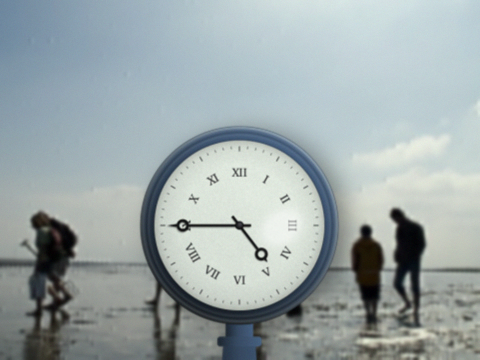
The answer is 4:45
